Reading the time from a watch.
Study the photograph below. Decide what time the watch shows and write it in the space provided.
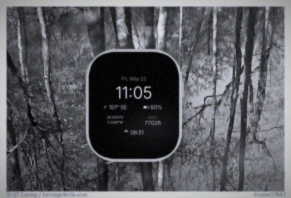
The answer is 11:05
